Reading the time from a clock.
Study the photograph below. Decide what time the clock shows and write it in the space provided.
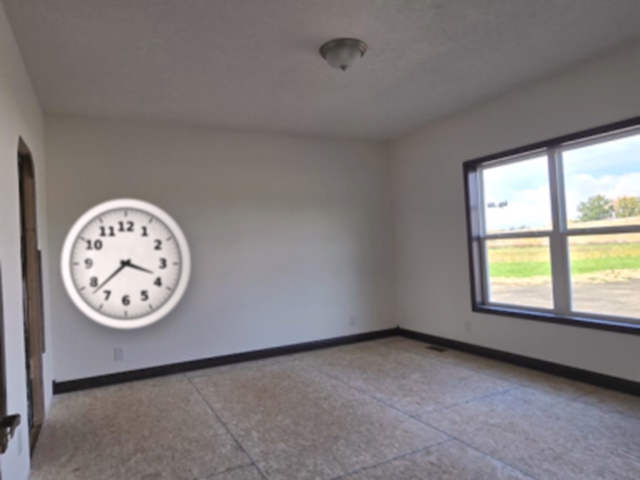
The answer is 3:38
